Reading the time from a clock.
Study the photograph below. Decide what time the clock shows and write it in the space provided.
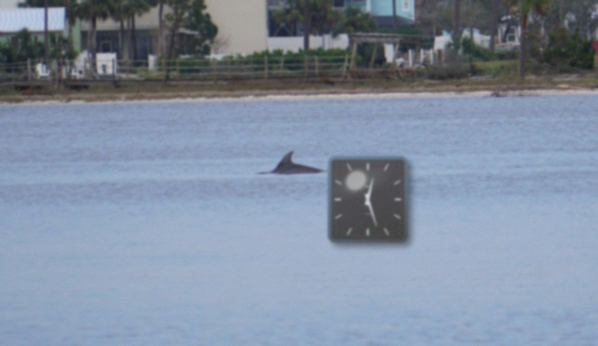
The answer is 12:27
